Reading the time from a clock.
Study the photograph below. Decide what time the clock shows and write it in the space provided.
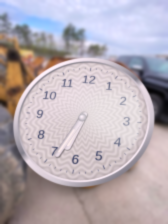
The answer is 6:34
